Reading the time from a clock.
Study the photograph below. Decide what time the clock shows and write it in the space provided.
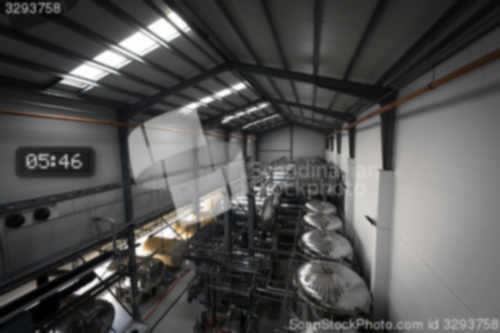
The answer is 5:46
